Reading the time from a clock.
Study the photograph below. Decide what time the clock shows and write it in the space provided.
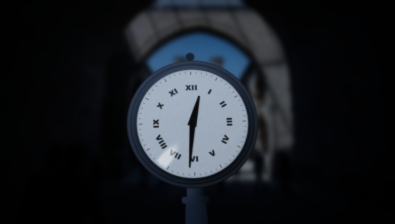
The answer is 12:31
